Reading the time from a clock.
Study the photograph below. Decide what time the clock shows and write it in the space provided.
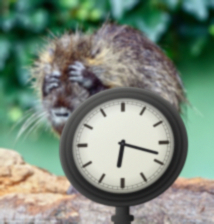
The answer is 6:18
